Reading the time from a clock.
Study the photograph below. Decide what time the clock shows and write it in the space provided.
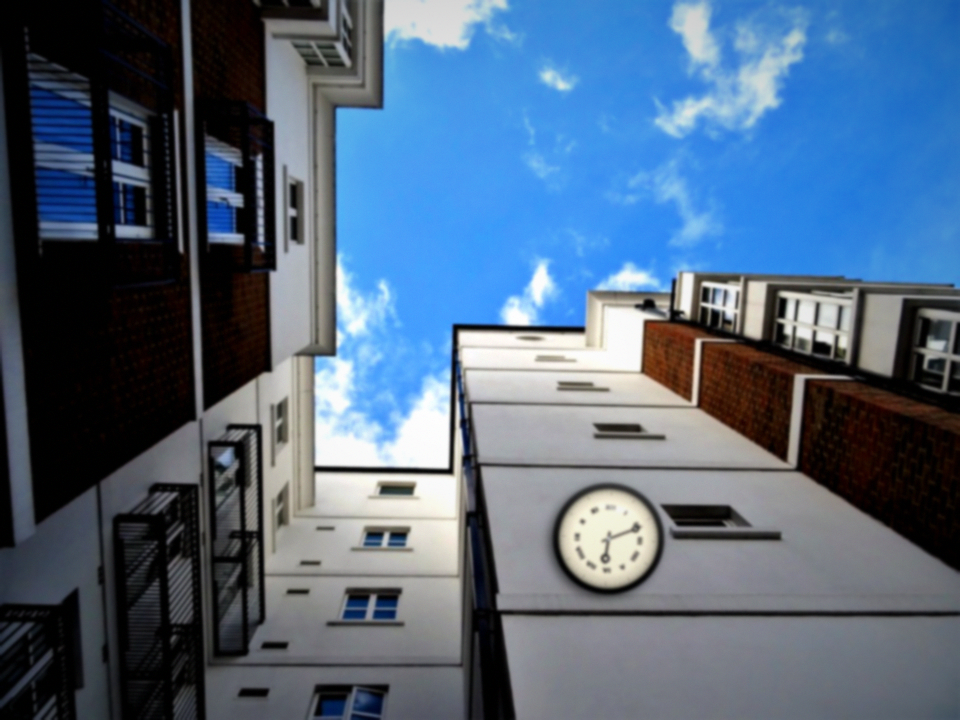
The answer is 6:11
